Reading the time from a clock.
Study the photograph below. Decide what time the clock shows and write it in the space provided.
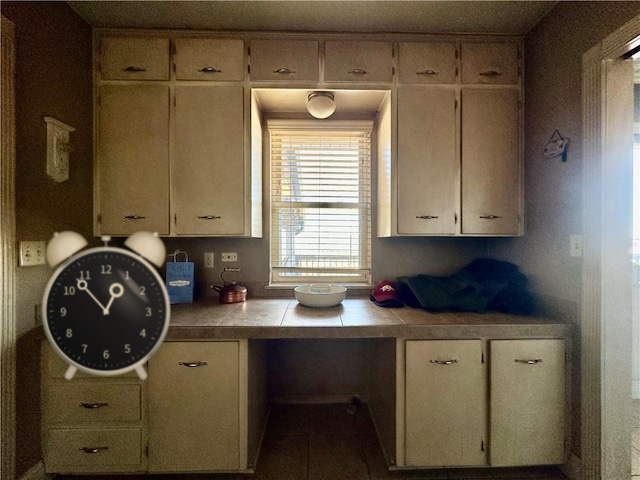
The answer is 12:53
